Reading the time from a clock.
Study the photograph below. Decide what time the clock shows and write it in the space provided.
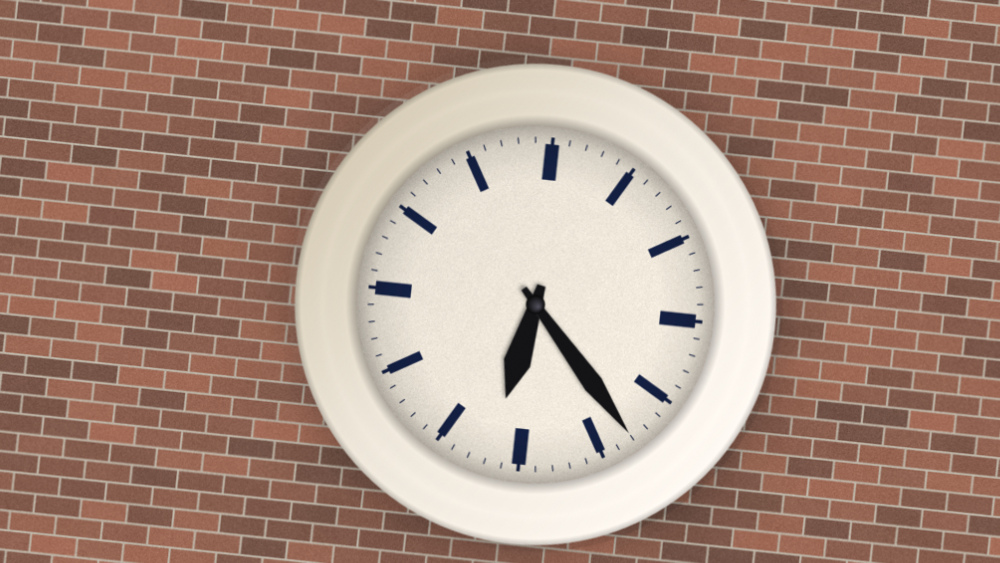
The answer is 6:23
